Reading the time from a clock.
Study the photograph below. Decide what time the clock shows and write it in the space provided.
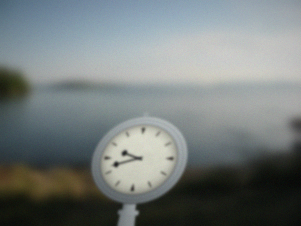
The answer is 9:42
